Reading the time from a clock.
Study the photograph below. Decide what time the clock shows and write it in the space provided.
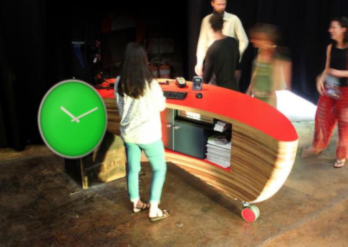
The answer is 10:11
